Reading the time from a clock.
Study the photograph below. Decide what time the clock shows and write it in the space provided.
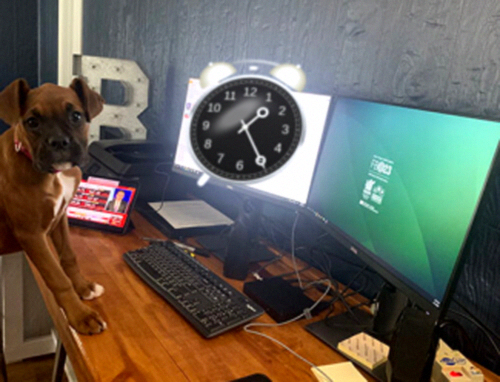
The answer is 1:25
